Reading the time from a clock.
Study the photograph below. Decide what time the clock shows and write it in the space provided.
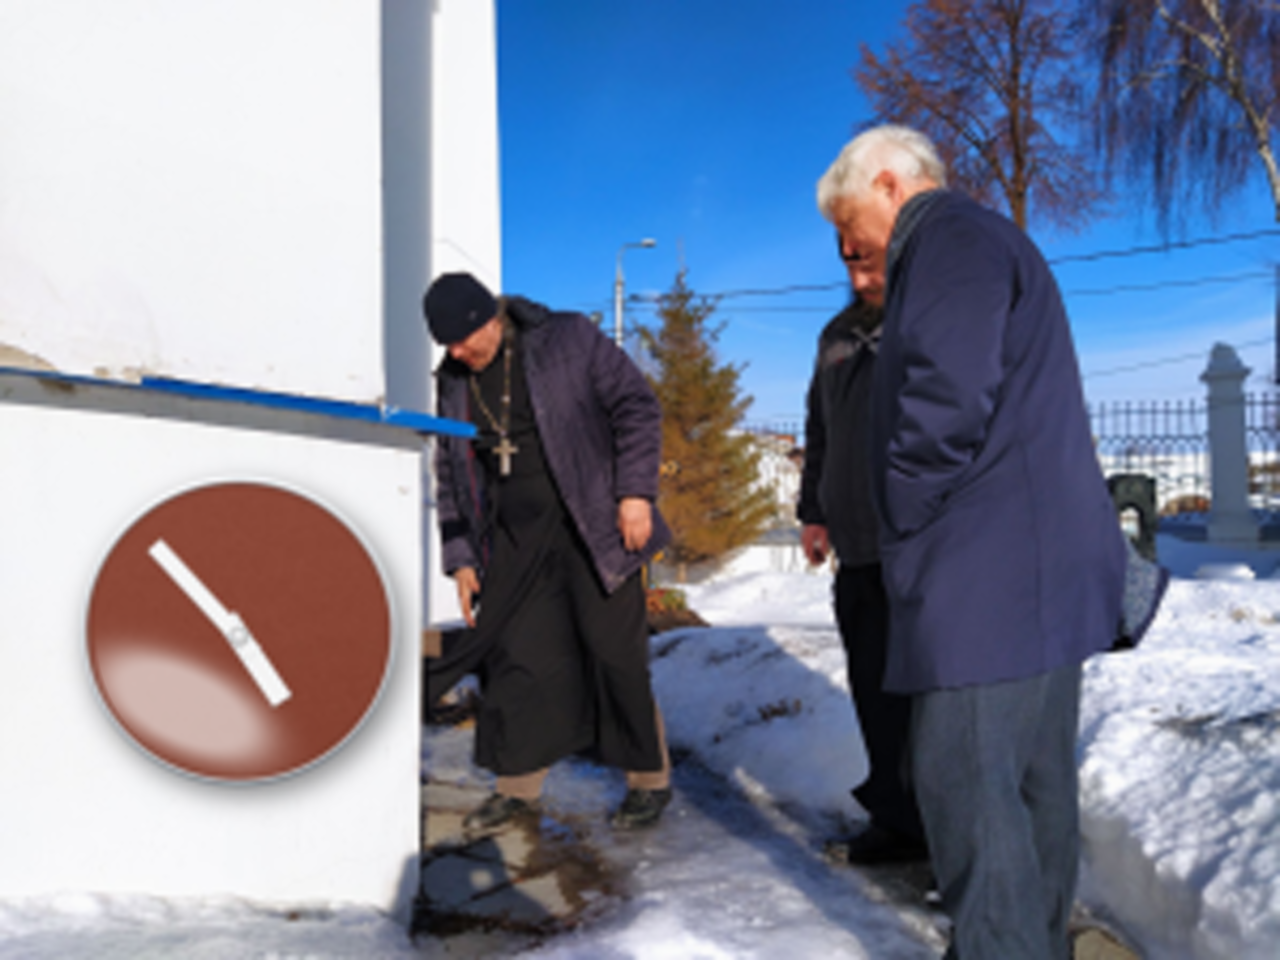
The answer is 4:53
